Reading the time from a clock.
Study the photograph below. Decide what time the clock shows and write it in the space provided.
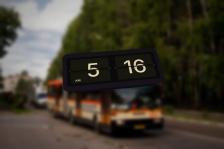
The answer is 5:16
